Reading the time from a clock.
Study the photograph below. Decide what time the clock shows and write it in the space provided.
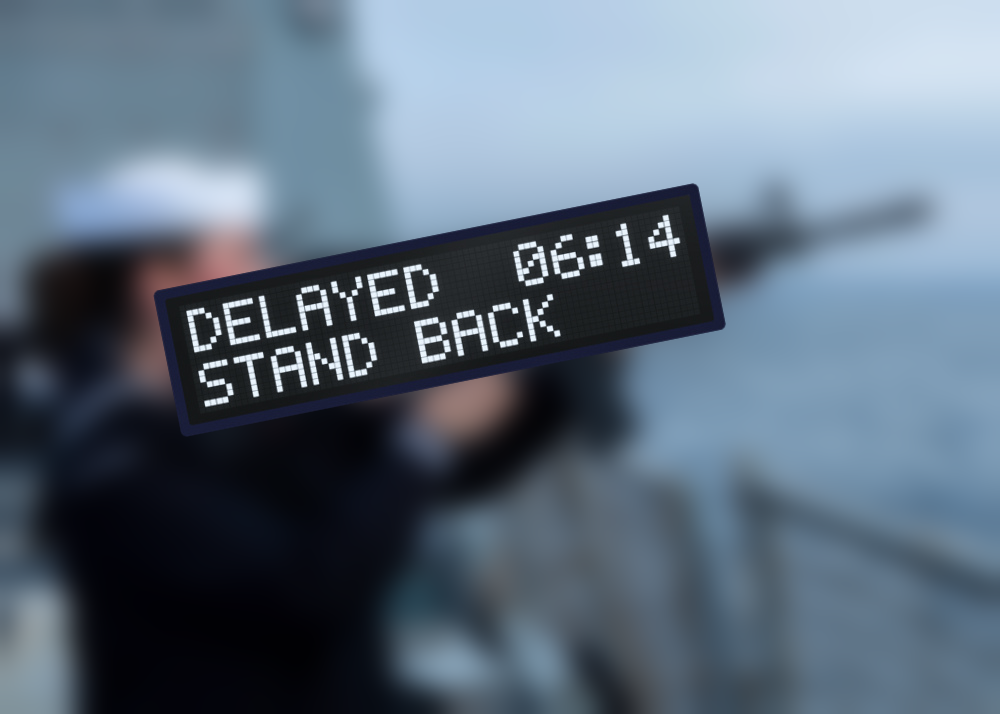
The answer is 6:14
